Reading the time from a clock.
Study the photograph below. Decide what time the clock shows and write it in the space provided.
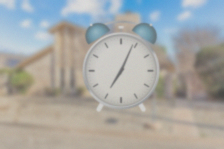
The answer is 7:04
